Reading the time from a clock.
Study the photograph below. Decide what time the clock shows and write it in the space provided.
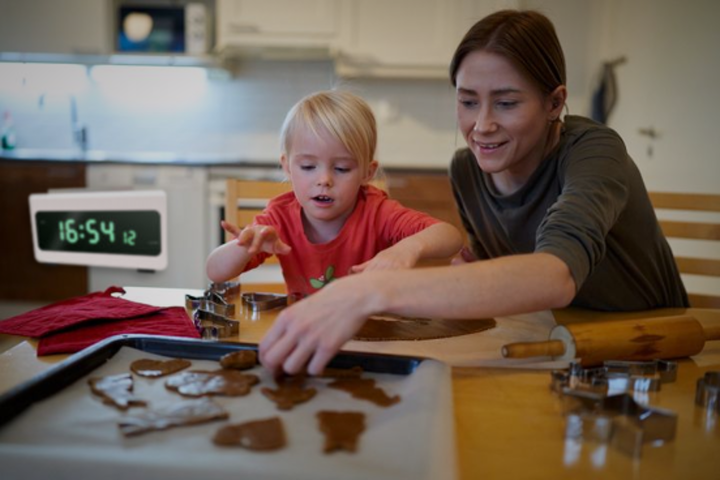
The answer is 16:54
